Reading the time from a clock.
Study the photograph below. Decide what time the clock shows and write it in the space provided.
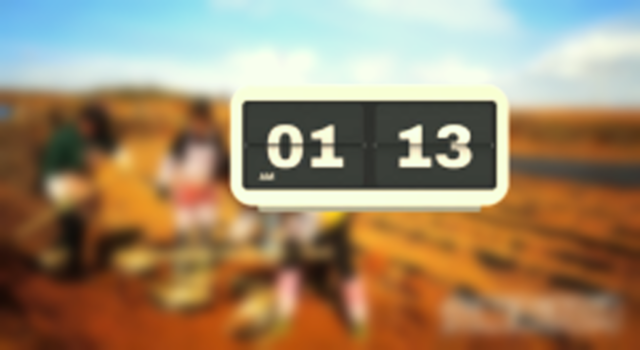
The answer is 1:13
